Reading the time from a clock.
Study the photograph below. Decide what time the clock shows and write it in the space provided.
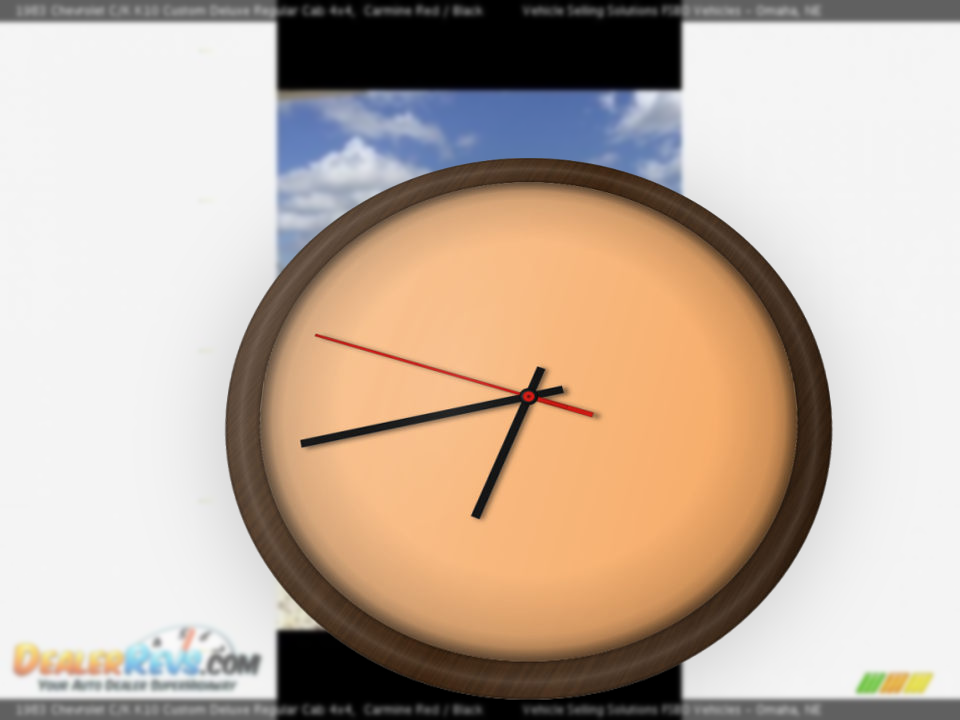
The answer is 6:42:48
